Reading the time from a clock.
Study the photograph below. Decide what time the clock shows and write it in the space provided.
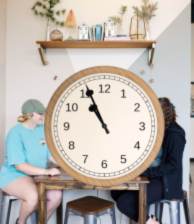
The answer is 10:56
